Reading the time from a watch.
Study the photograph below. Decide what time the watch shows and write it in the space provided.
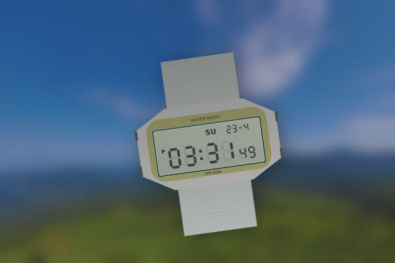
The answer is 3:31:49
